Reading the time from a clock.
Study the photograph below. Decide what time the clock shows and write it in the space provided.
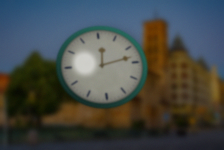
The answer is 12:13
